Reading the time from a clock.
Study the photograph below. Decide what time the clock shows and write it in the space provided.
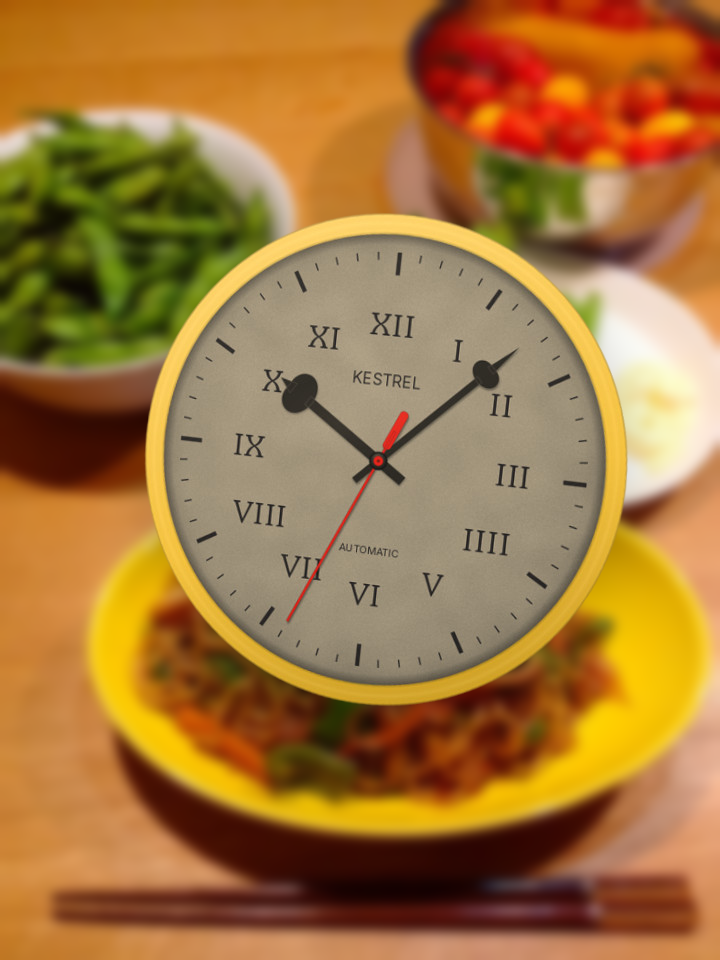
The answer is 10:07:34
